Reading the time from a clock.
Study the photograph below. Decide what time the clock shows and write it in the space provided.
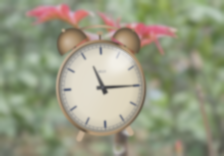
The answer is 11:15
